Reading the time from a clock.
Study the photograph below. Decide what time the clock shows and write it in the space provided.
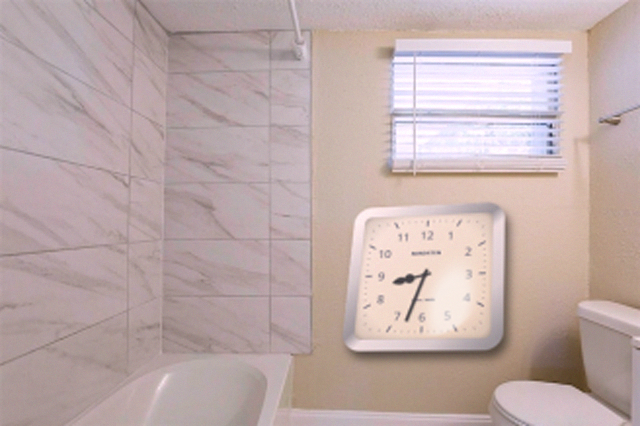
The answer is 8:33
